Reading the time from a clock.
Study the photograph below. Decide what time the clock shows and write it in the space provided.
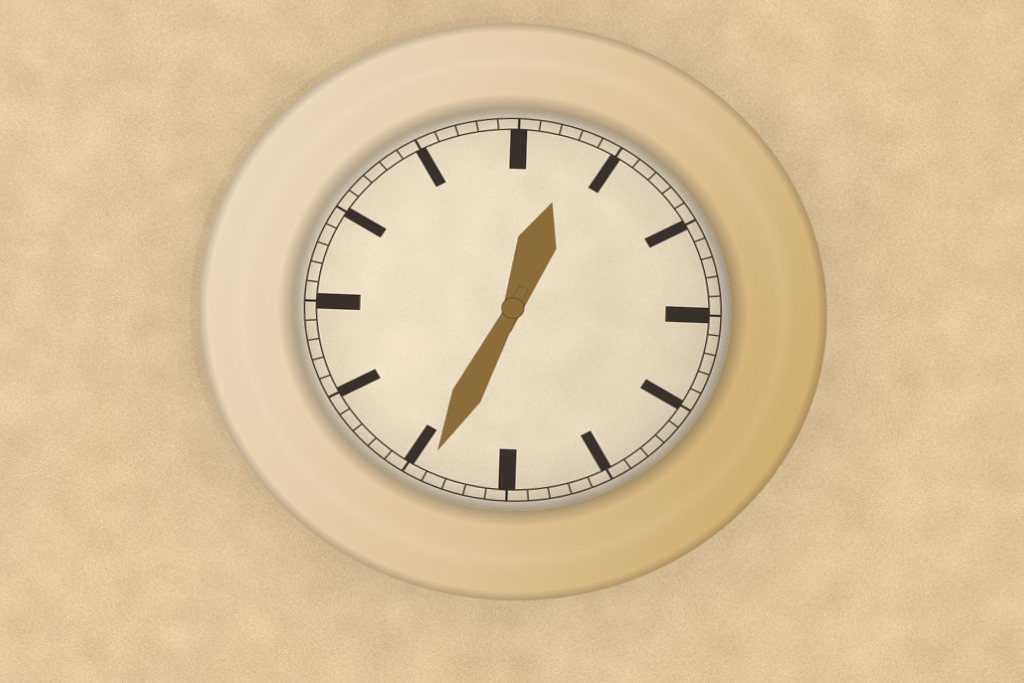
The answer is 12:34
